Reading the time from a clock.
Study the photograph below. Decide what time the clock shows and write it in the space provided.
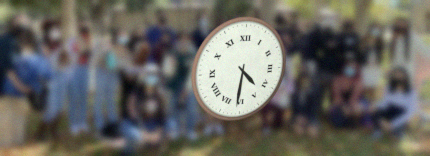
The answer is 4:31
